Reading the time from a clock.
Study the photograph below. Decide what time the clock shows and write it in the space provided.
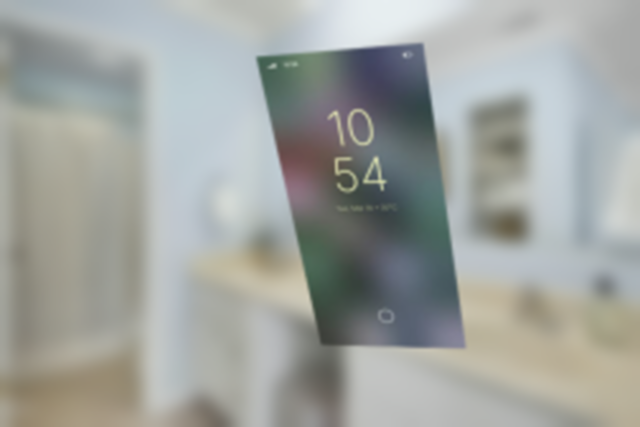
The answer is 10:54
